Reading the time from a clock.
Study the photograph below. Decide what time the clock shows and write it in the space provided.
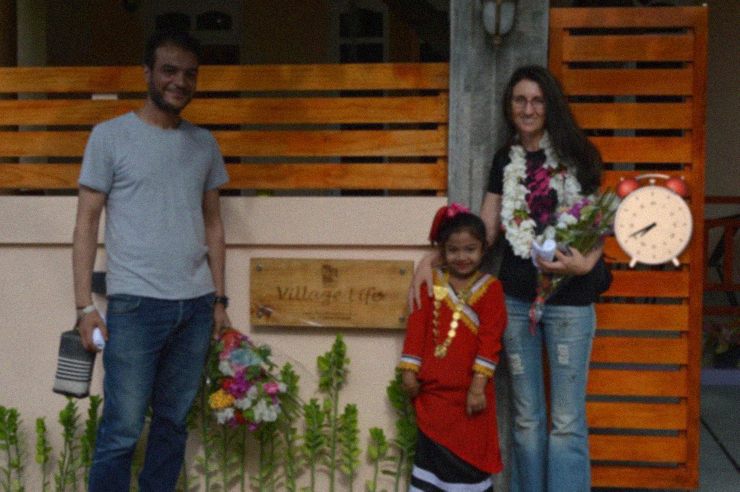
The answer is 7:41
